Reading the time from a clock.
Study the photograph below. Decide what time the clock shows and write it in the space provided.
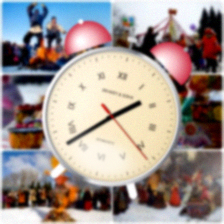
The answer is 1:37:21
